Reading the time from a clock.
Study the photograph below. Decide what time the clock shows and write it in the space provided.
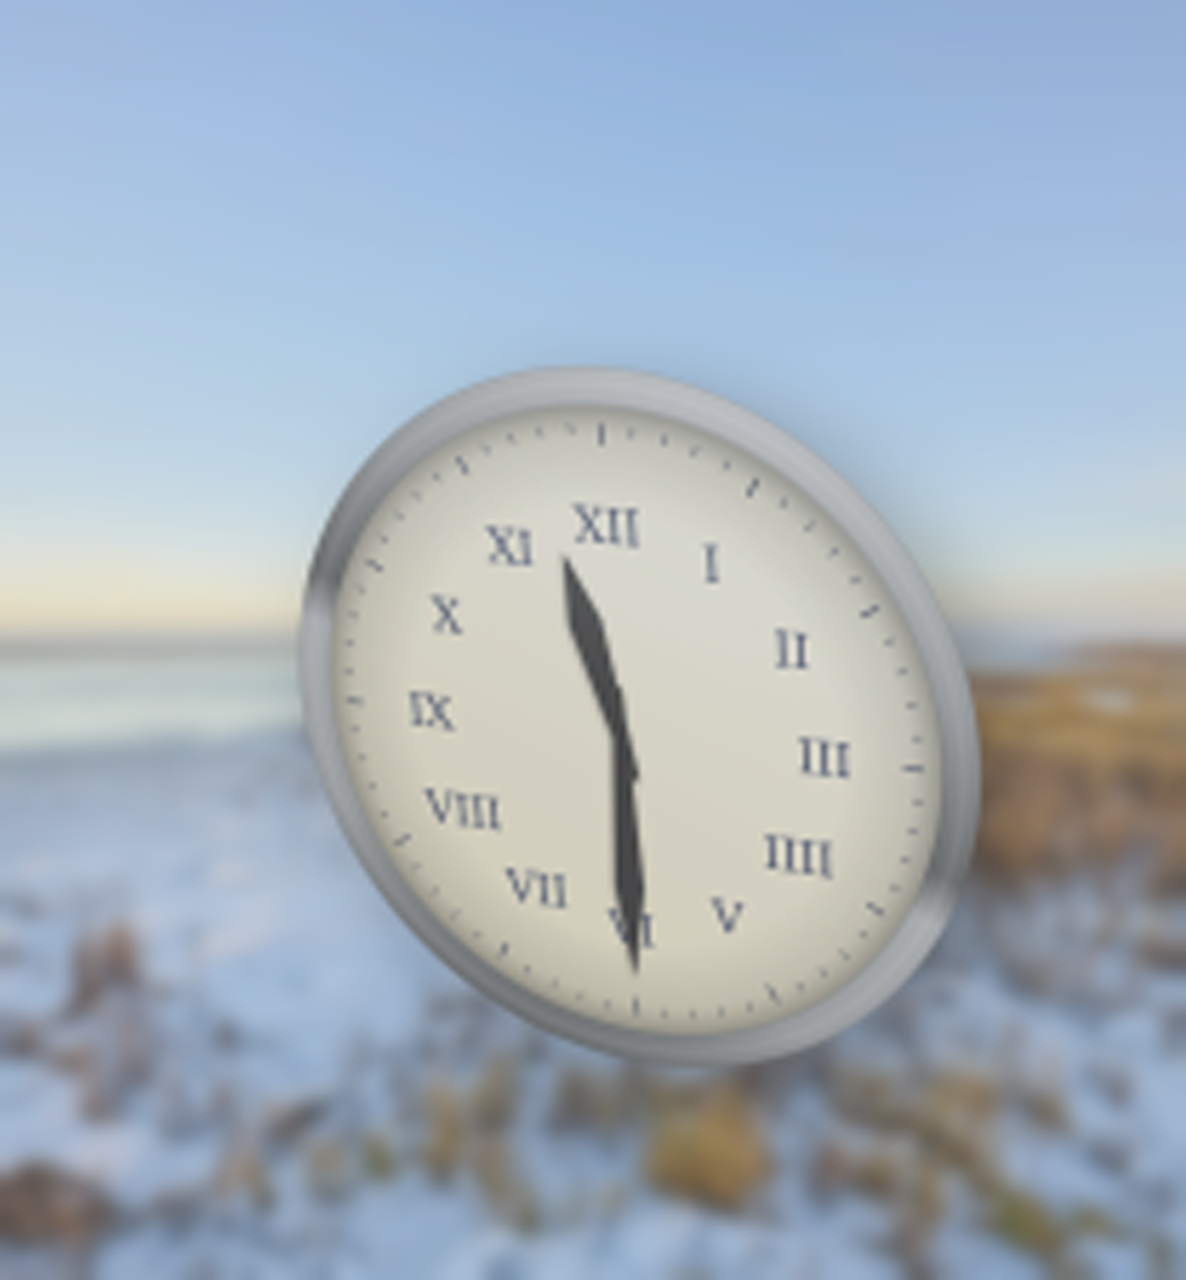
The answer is 11:30
